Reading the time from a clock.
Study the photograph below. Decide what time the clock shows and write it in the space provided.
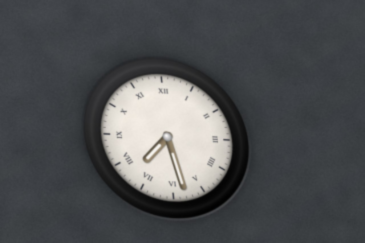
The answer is 7:28
